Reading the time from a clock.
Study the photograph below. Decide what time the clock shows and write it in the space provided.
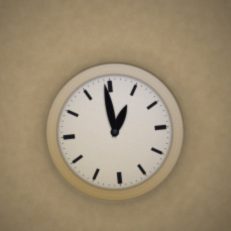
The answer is 12:59
